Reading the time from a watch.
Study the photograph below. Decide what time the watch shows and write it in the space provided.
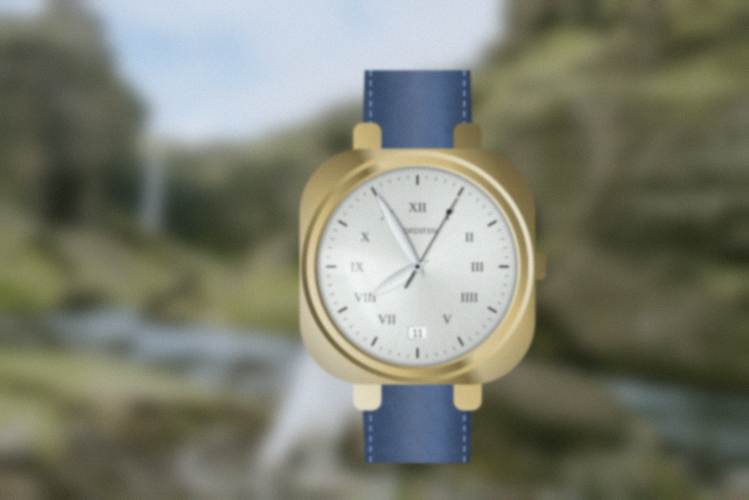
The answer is 7:55:05
